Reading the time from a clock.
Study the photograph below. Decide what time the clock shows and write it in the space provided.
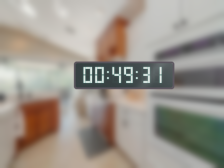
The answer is 0:49:31
